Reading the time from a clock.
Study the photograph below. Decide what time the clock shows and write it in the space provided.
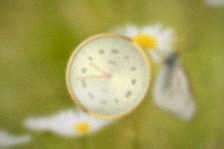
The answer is 9:42
